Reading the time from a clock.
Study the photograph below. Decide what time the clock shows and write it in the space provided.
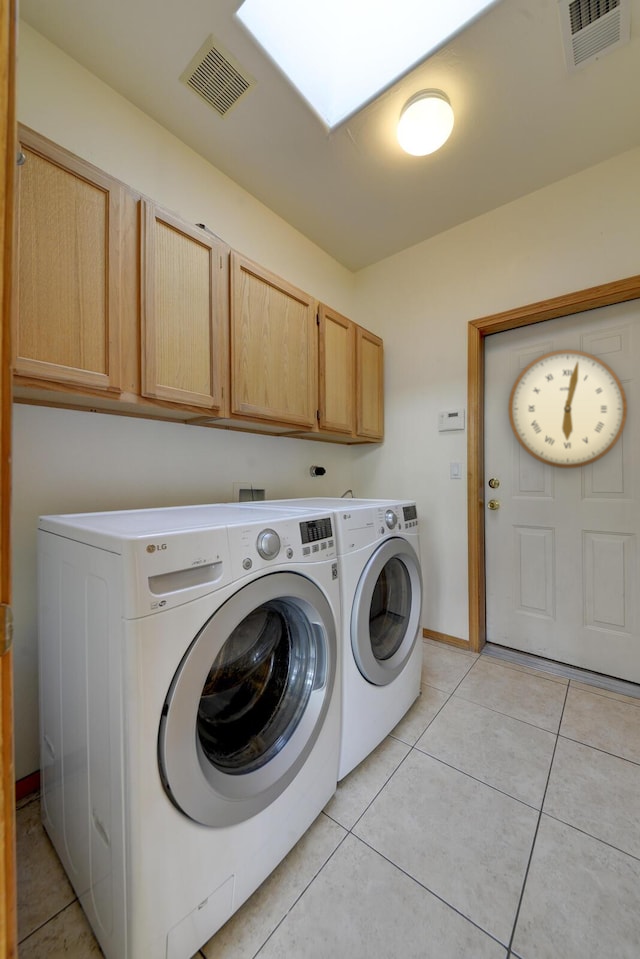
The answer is 6:02
